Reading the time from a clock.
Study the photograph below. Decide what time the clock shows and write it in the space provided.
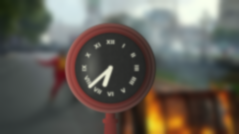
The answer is 6:38
